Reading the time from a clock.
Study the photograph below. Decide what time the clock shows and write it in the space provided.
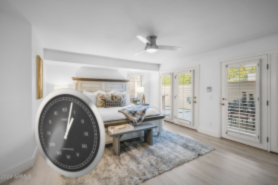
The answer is 1:03
